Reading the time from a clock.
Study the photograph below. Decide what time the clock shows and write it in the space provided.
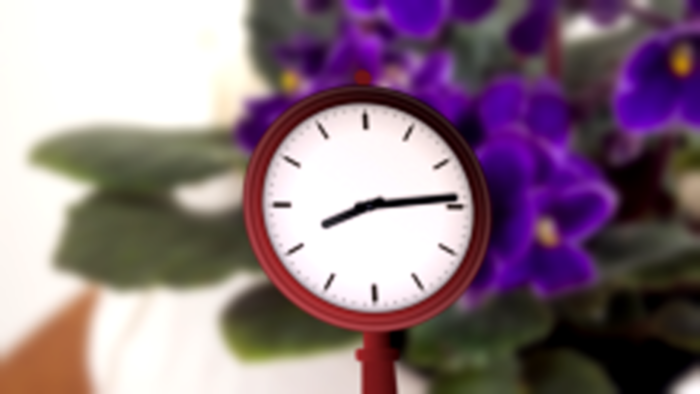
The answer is 8:14
